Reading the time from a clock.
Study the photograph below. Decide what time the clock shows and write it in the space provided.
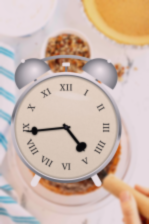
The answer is 4:44
